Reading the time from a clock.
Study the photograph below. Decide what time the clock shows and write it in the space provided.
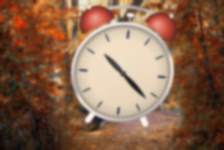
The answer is 10:22
